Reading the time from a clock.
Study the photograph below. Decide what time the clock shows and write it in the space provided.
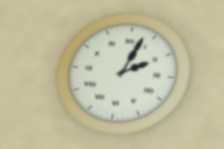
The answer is 2:03
